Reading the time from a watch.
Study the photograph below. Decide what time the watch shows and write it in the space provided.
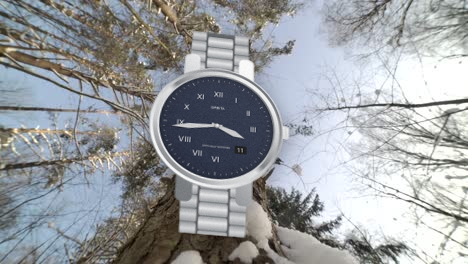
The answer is 3:44
